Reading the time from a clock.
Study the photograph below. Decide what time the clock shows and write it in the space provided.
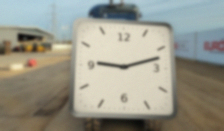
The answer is 9:12
